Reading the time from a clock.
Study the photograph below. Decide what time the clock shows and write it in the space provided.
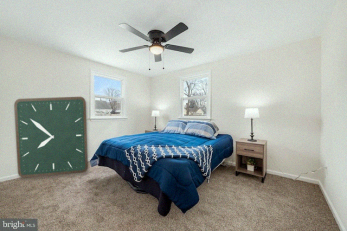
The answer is 7:52
